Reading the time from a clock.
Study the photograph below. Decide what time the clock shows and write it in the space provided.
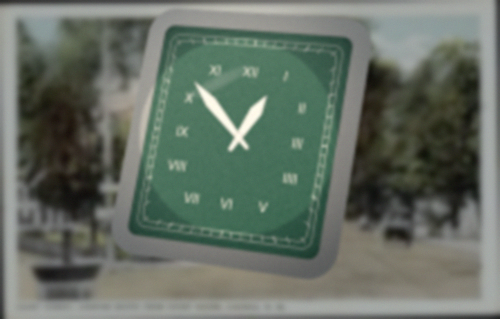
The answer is 12:52
